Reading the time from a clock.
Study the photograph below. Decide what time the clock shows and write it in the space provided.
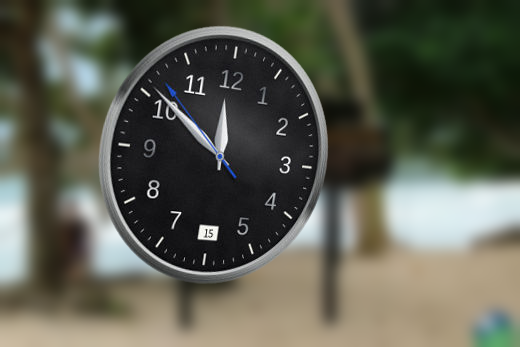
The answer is 11:50:52
